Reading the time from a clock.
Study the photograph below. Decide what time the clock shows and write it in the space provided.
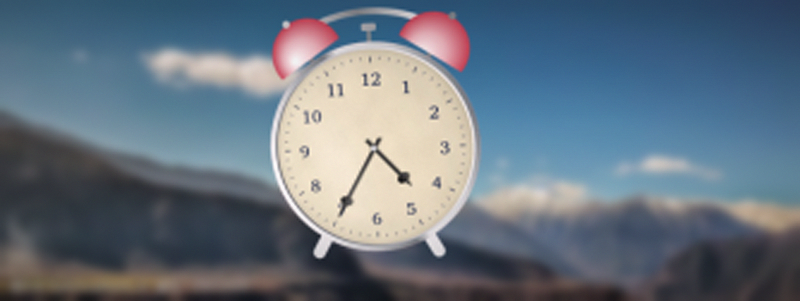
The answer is 4:35
